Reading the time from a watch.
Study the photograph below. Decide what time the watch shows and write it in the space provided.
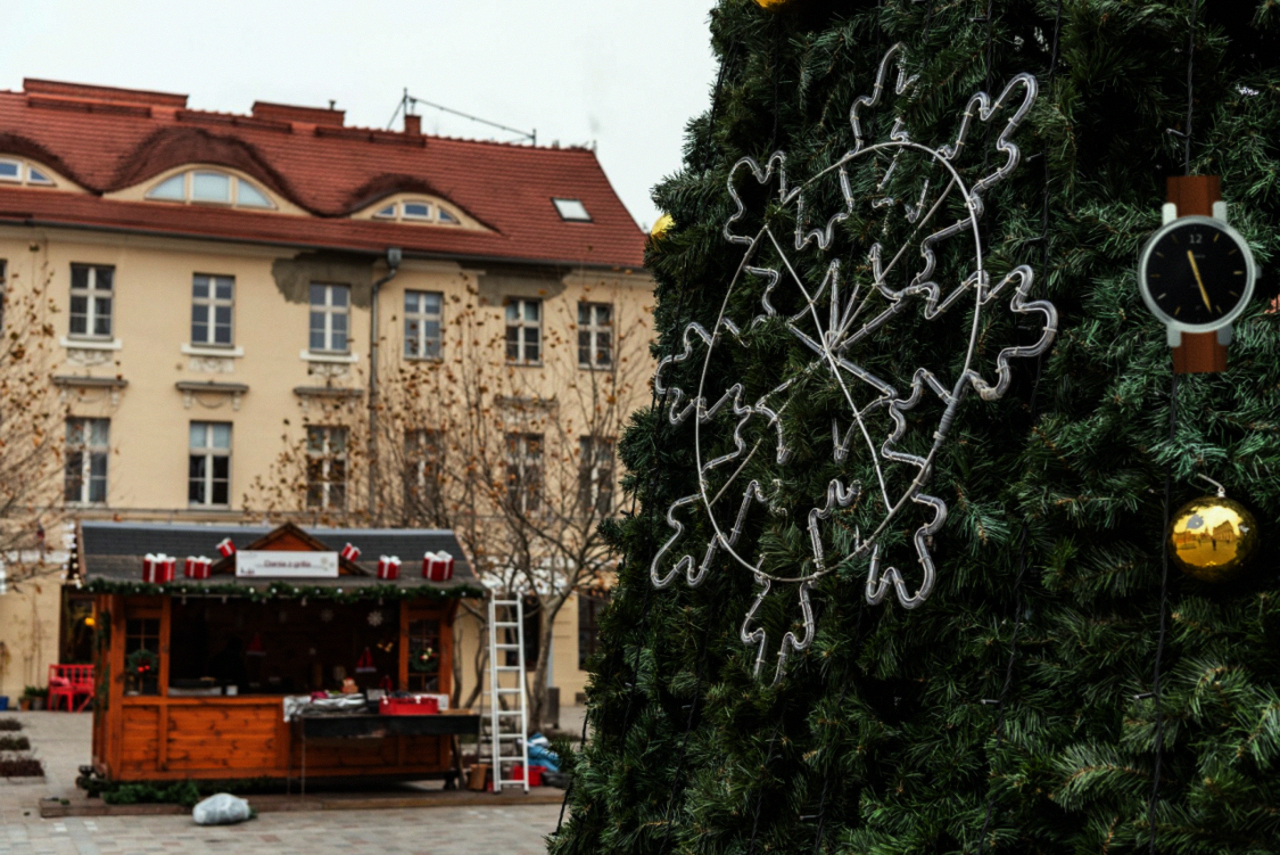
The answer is 11:27
